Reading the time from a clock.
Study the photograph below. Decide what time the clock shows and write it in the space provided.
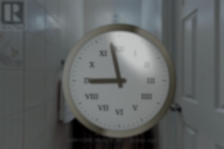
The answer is 8:58
